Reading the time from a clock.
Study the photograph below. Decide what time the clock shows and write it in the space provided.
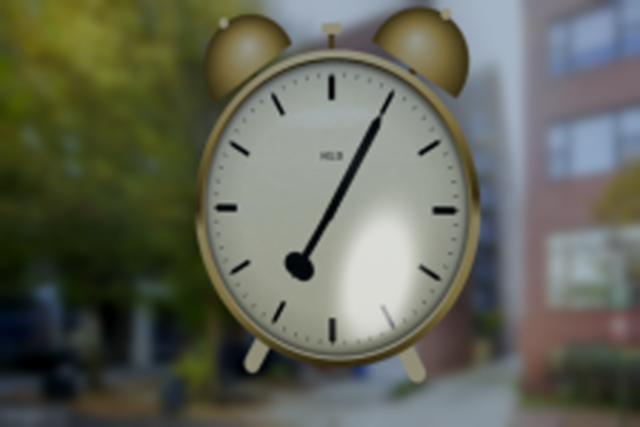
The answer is 7:05
